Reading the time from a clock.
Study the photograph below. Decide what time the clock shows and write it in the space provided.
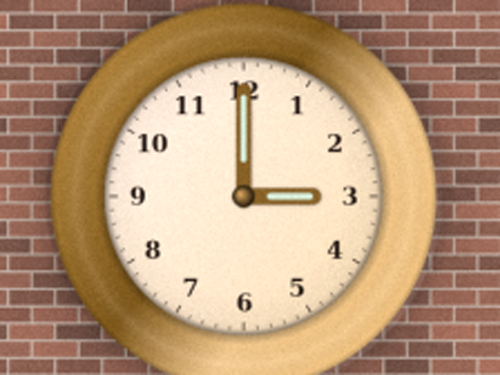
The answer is 3:00
